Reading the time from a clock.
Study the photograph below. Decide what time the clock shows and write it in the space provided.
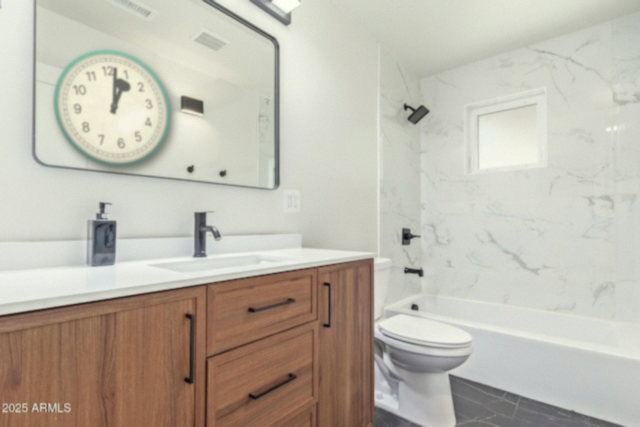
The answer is 1:02
